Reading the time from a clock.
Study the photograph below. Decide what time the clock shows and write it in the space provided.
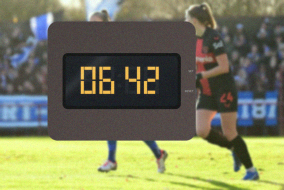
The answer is 6:42
